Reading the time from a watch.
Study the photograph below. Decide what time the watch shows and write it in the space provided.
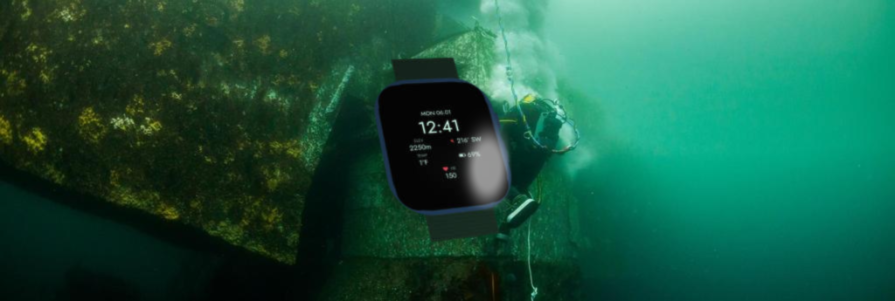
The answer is 12:41
